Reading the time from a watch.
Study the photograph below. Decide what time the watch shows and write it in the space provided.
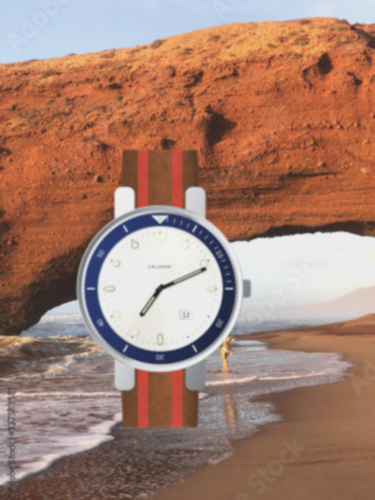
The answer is 7:11
